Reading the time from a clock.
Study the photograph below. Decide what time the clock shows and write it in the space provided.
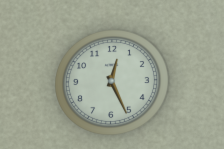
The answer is 12:26
